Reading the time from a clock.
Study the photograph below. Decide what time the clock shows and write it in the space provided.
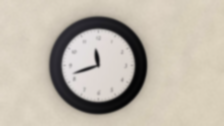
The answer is 11:42
